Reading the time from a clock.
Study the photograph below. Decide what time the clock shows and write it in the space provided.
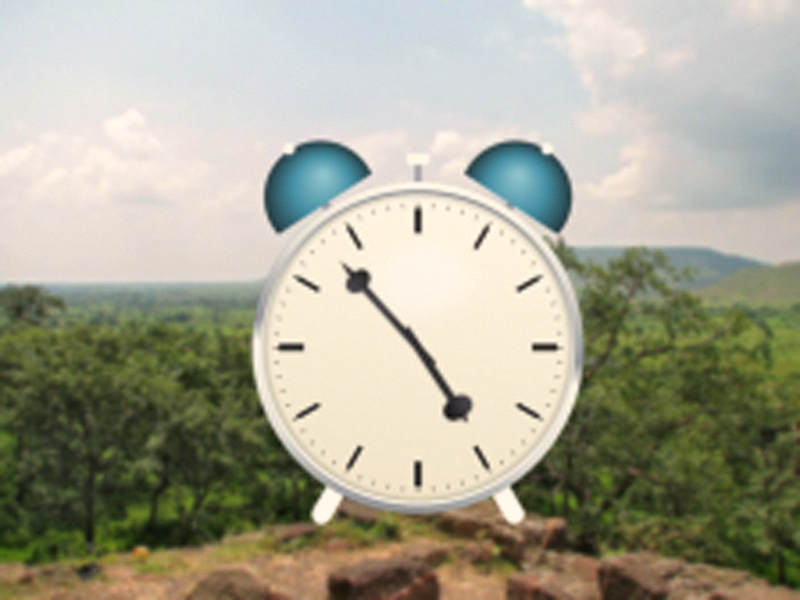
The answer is 4:53
